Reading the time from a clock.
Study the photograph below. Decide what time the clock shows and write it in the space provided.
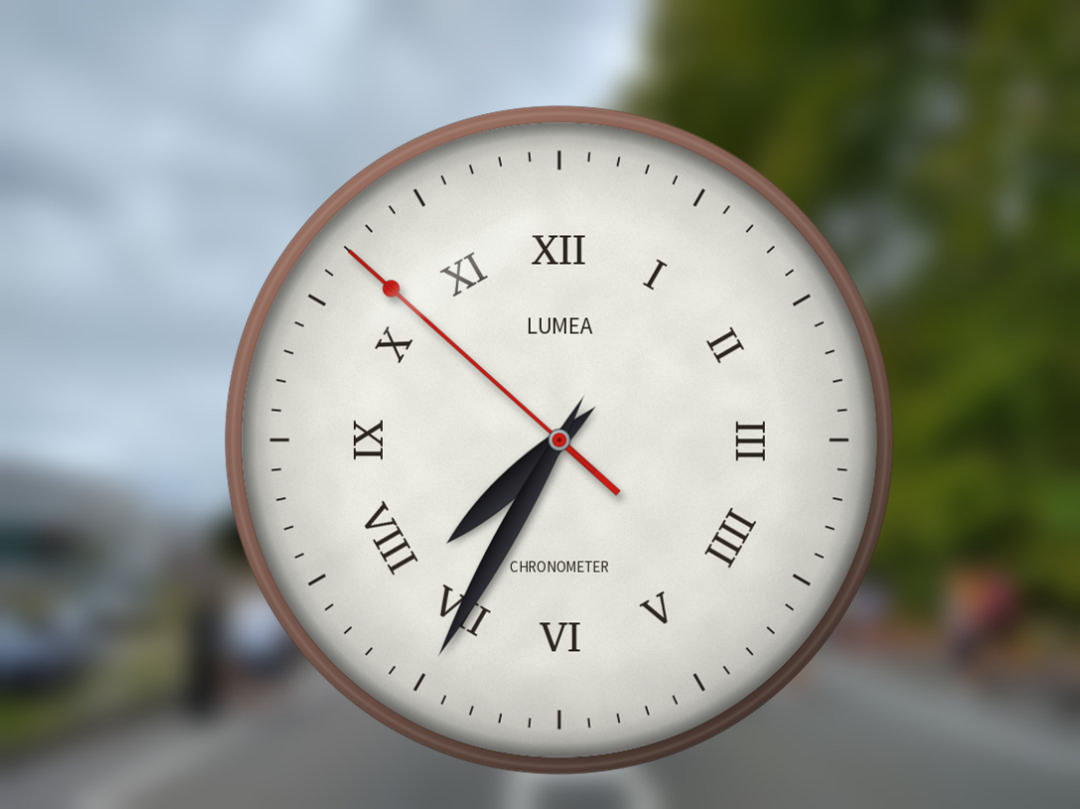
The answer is 7:34:52
